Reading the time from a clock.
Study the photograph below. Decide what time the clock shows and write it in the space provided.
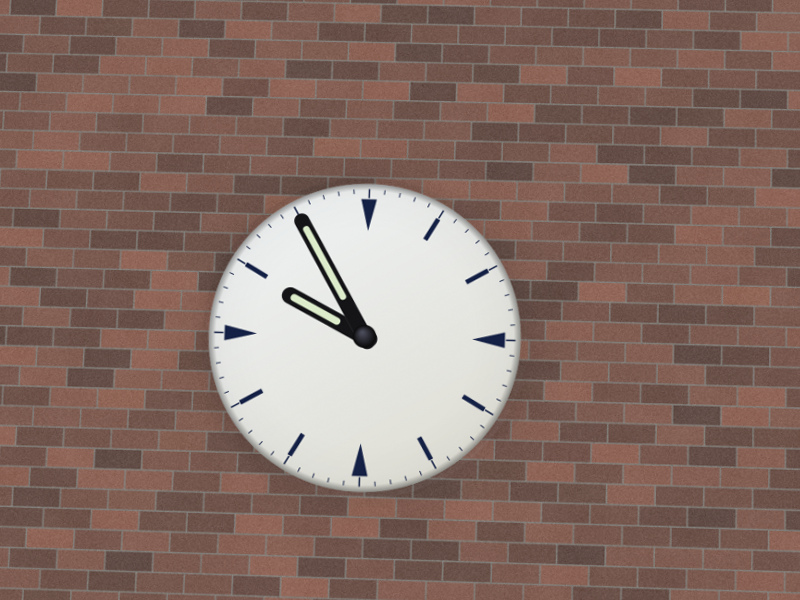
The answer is 9:55
